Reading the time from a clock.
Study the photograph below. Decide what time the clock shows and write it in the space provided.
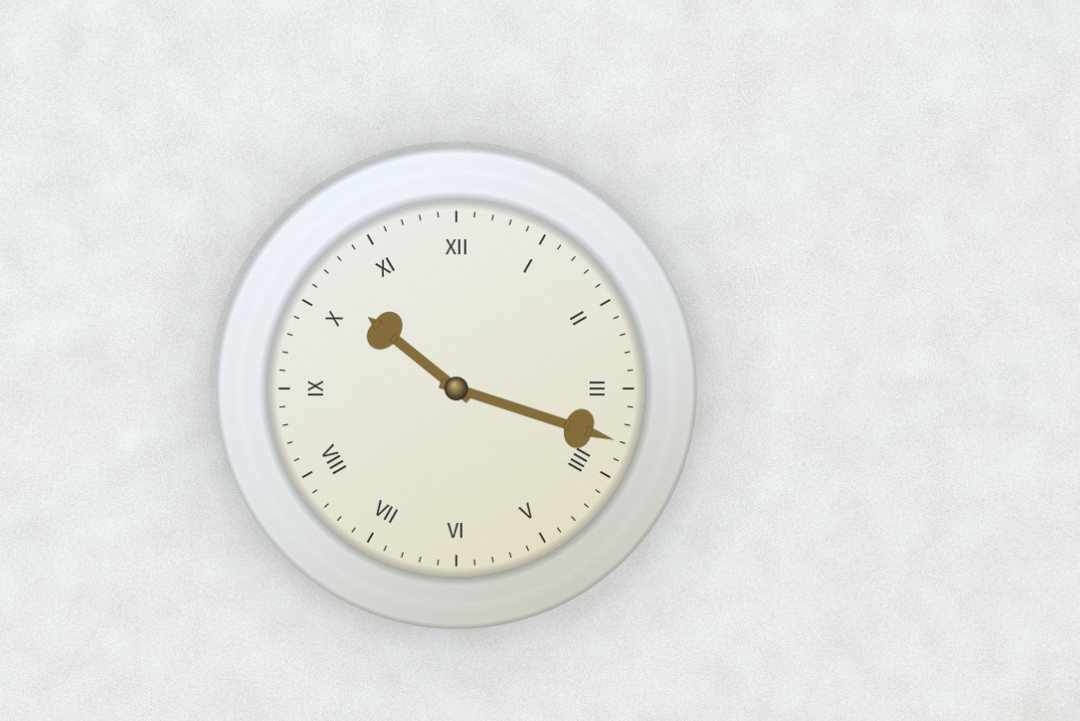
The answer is 10:18
